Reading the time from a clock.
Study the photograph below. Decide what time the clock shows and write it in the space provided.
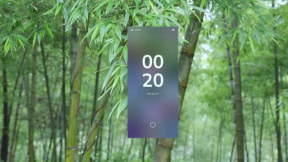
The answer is 0:20
